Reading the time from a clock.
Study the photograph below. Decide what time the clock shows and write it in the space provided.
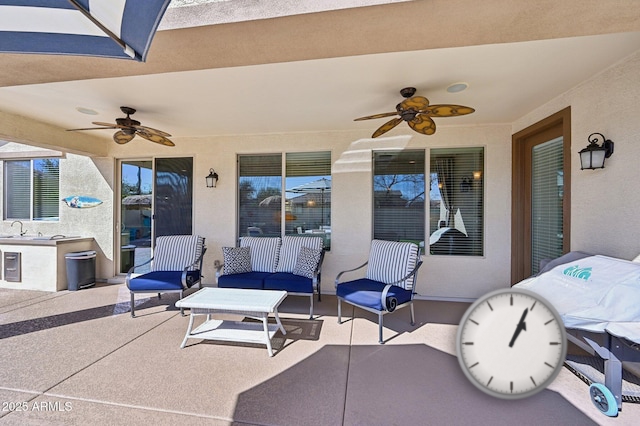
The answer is 1:04
